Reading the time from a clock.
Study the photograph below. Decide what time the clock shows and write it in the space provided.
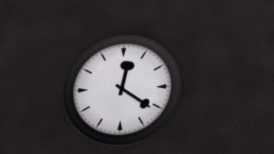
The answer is 12:21
